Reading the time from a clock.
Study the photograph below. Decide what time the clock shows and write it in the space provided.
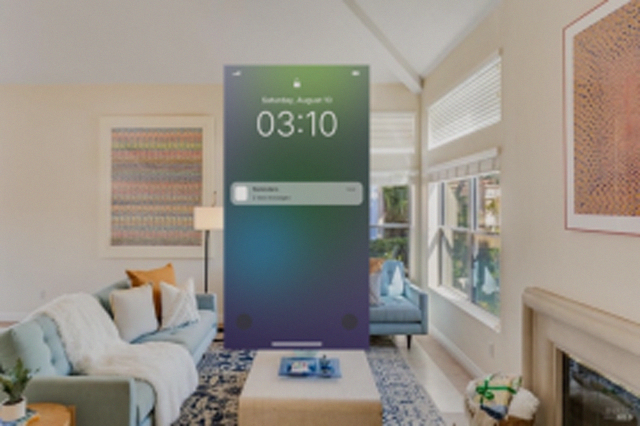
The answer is 3:10
